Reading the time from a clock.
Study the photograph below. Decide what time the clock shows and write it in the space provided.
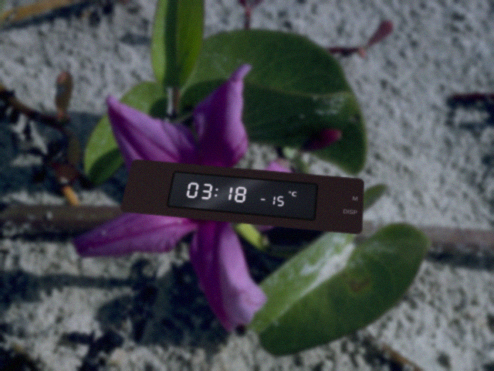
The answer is 3:18
